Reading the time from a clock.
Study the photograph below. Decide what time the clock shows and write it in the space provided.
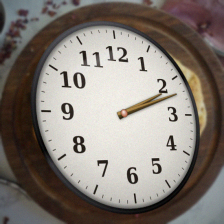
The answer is 2:12
